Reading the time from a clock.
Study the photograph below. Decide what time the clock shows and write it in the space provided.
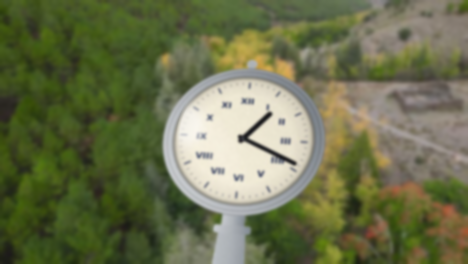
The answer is 1:19
